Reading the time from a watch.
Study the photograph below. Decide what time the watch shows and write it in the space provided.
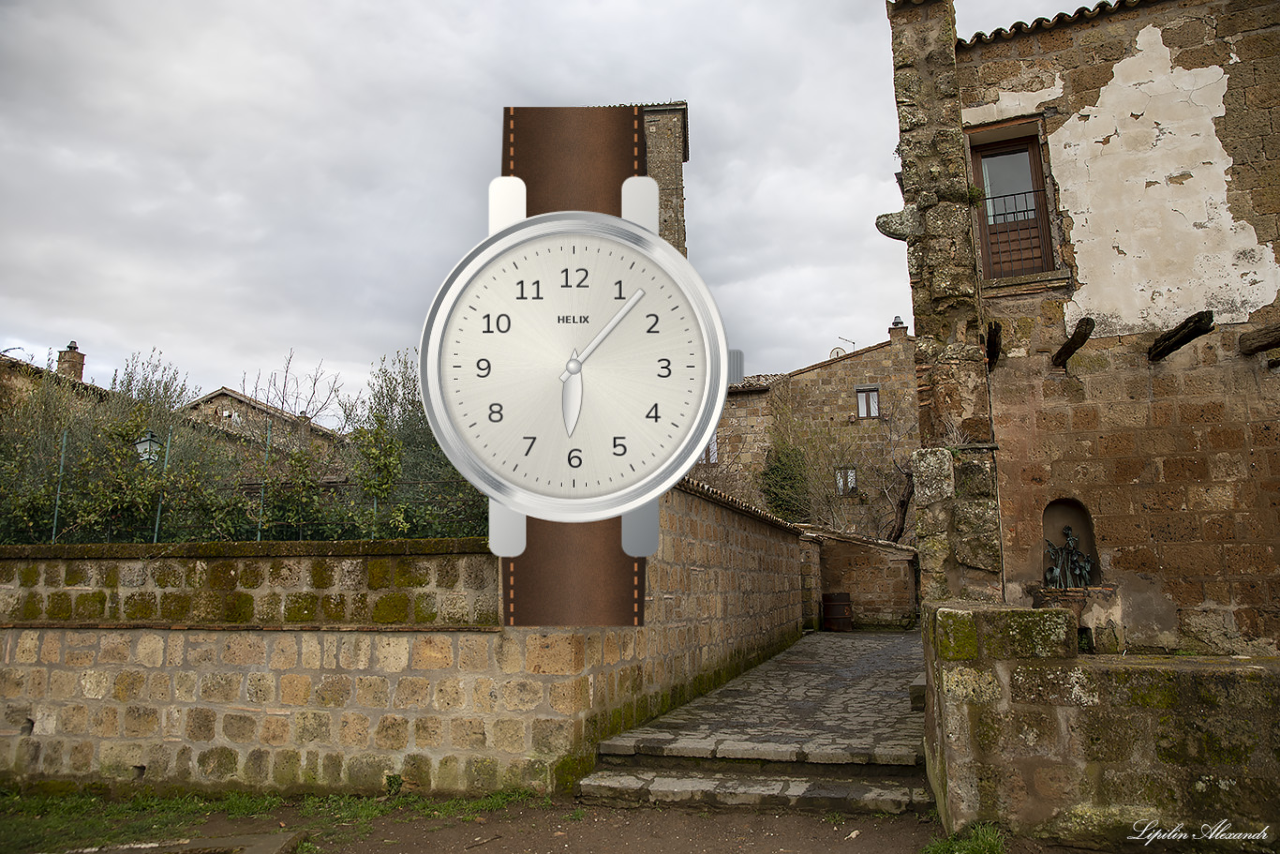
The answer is 6:07
